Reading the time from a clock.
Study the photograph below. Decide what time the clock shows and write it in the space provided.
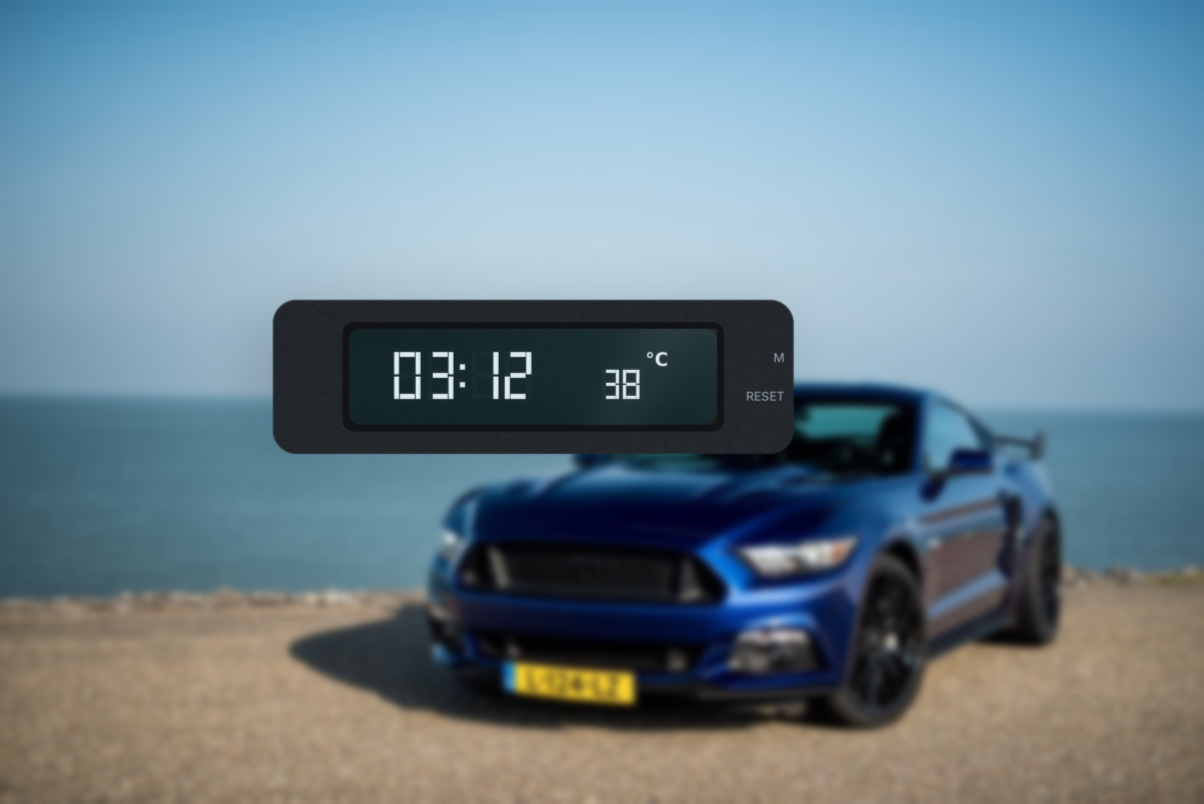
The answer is 3:12
